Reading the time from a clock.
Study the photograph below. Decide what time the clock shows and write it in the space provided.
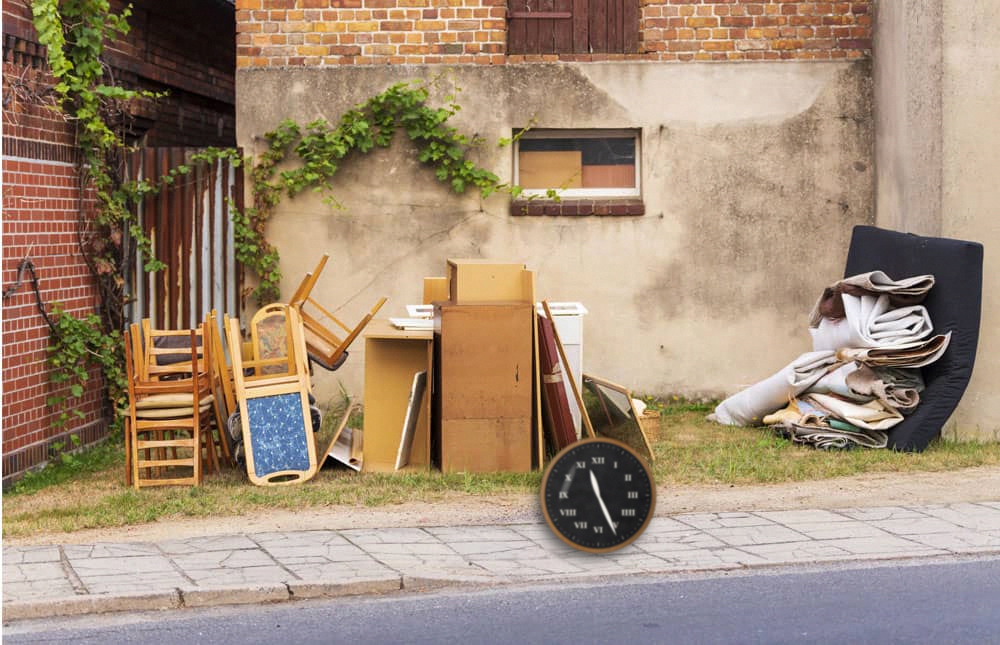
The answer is 11:26
